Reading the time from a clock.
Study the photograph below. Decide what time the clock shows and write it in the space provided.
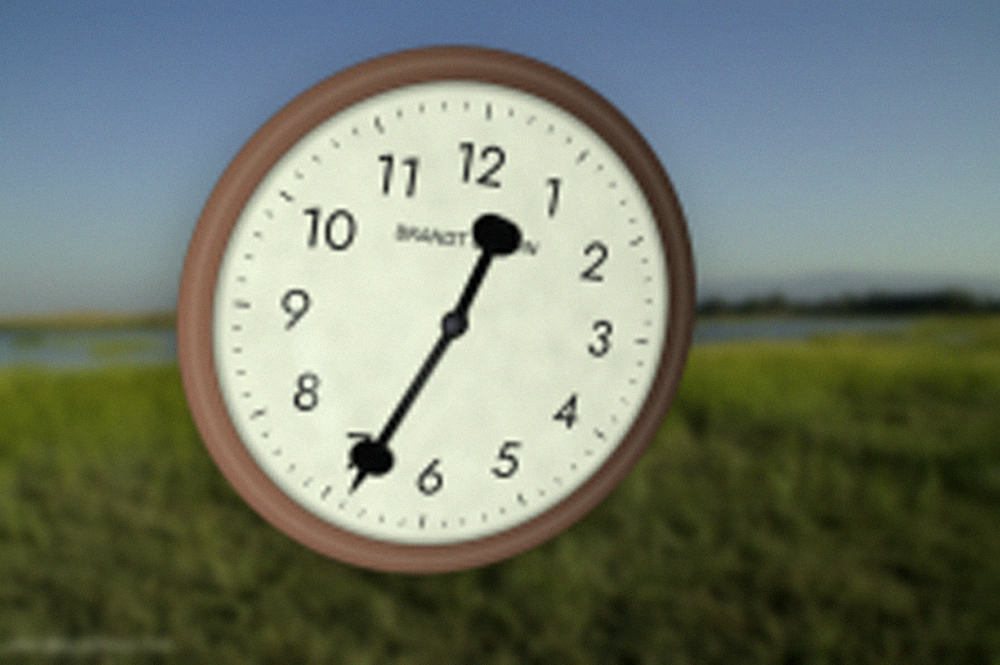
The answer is 12:34
